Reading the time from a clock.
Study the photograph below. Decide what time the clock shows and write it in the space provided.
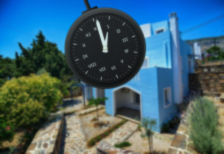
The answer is 1:01
